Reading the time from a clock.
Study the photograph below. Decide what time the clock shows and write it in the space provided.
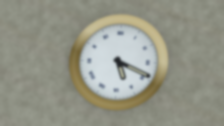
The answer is 5:19
